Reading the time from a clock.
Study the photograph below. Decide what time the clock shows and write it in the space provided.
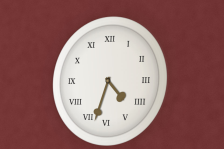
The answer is 4:33
